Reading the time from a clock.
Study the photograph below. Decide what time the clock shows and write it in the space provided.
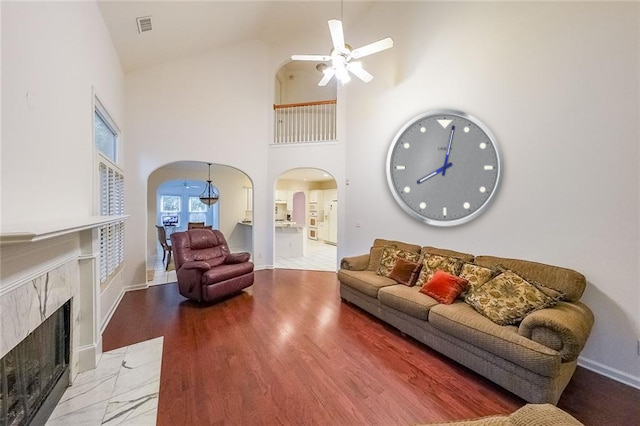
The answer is 8:02
